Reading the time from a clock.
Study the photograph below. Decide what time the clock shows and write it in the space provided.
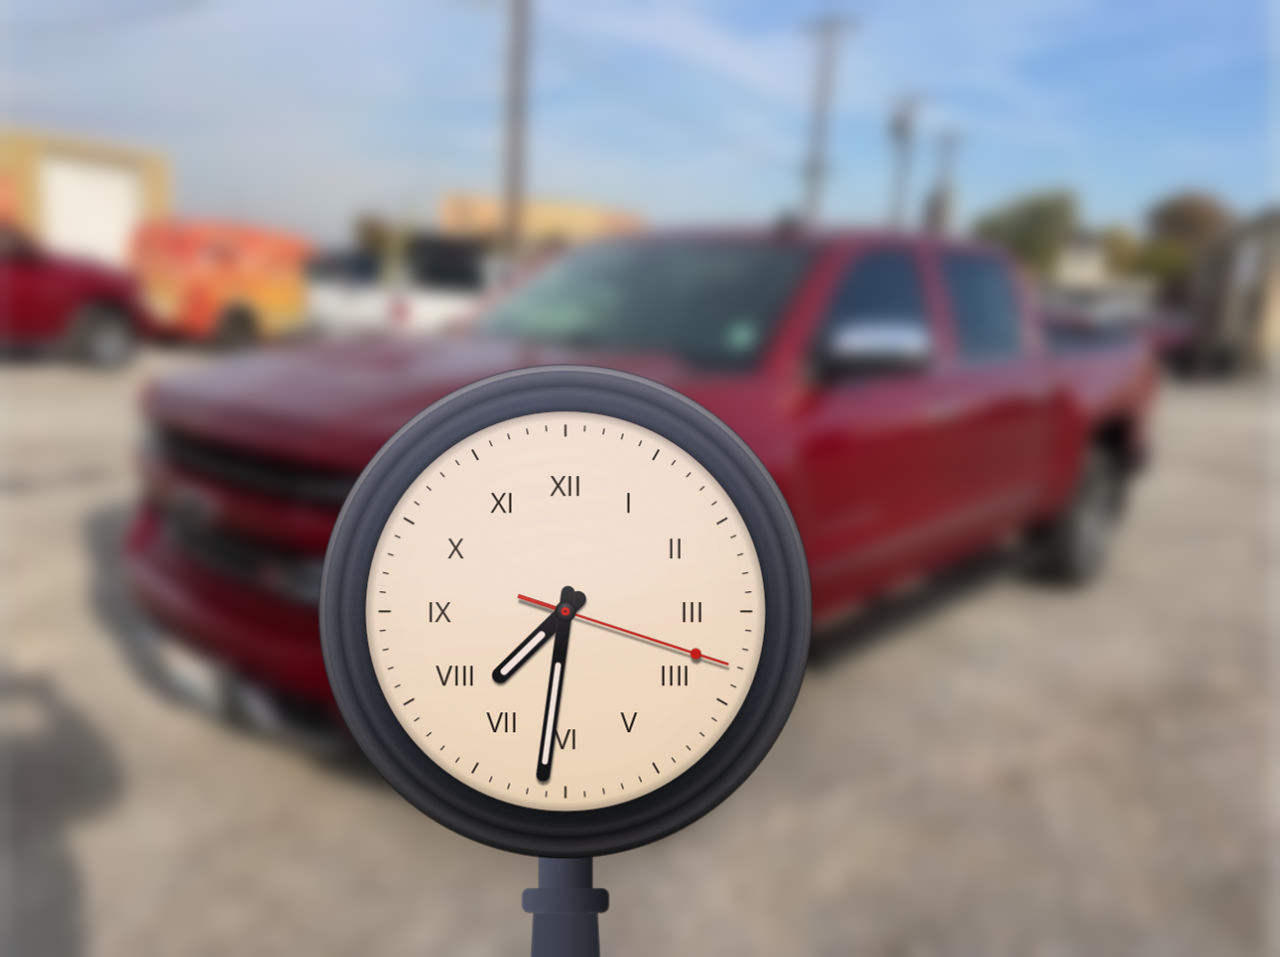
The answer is 7:31:18
